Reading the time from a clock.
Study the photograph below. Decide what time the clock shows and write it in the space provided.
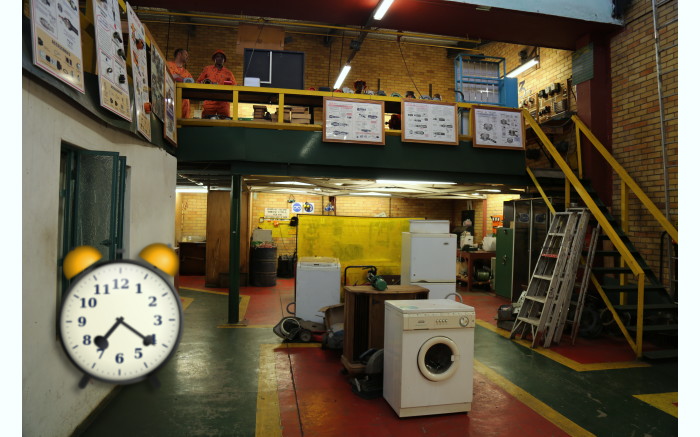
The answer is 7:21
